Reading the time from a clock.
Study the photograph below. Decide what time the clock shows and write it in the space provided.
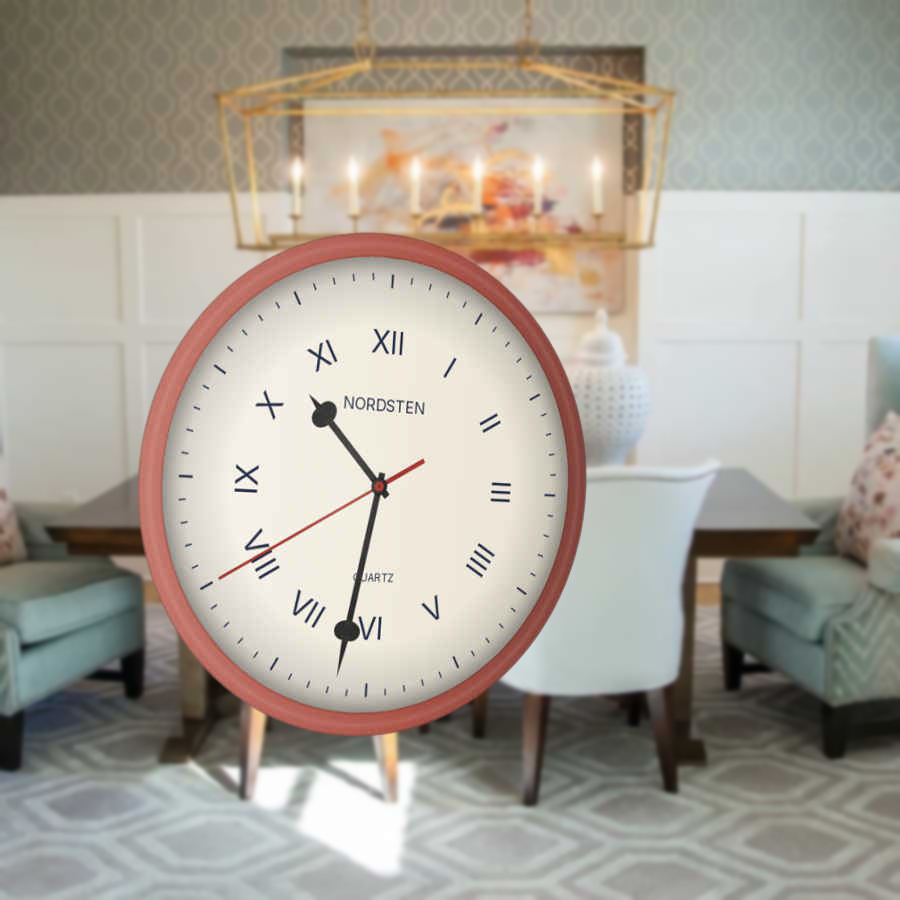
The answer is 10:31:40
